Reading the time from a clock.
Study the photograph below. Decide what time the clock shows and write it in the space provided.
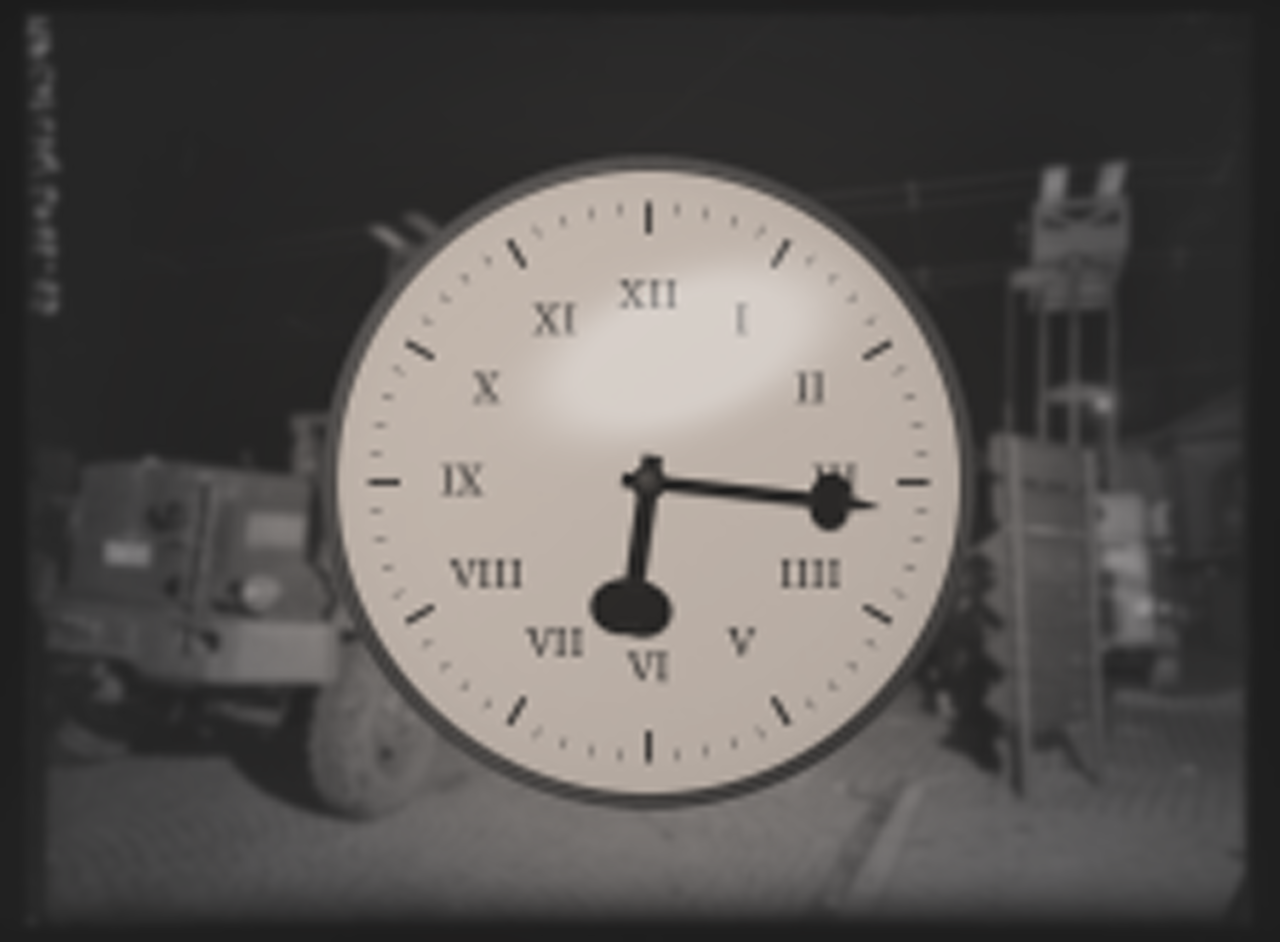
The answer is 6:16
